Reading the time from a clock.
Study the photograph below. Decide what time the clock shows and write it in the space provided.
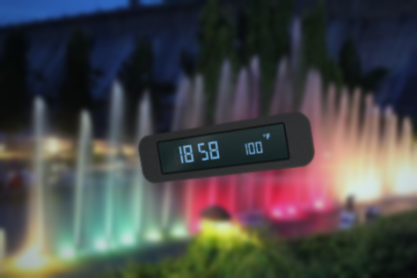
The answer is 18:58
